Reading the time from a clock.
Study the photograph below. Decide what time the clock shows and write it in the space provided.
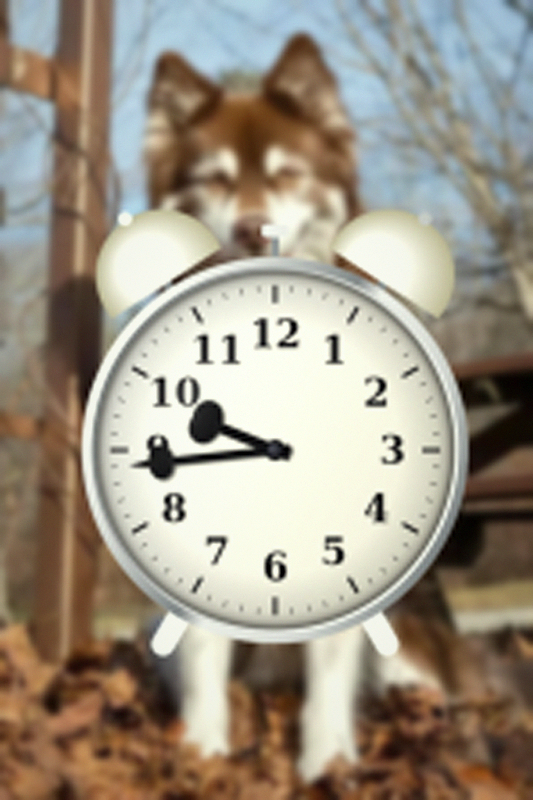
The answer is 9:44
